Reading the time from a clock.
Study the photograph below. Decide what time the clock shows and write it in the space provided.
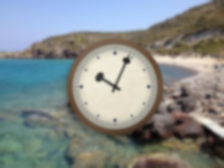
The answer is 10:04
